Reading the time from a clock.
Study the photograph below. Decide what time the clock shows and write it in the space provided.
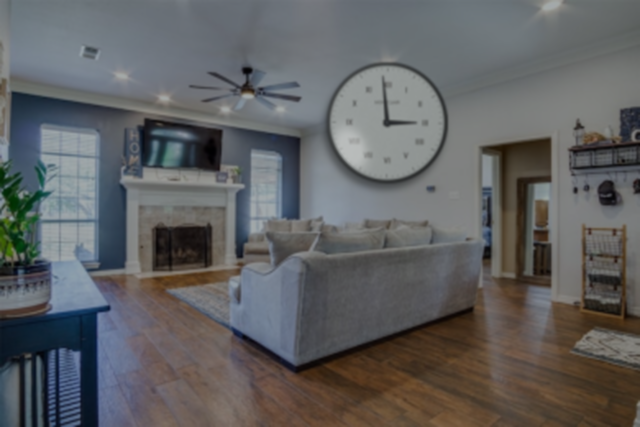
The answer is 2:59
